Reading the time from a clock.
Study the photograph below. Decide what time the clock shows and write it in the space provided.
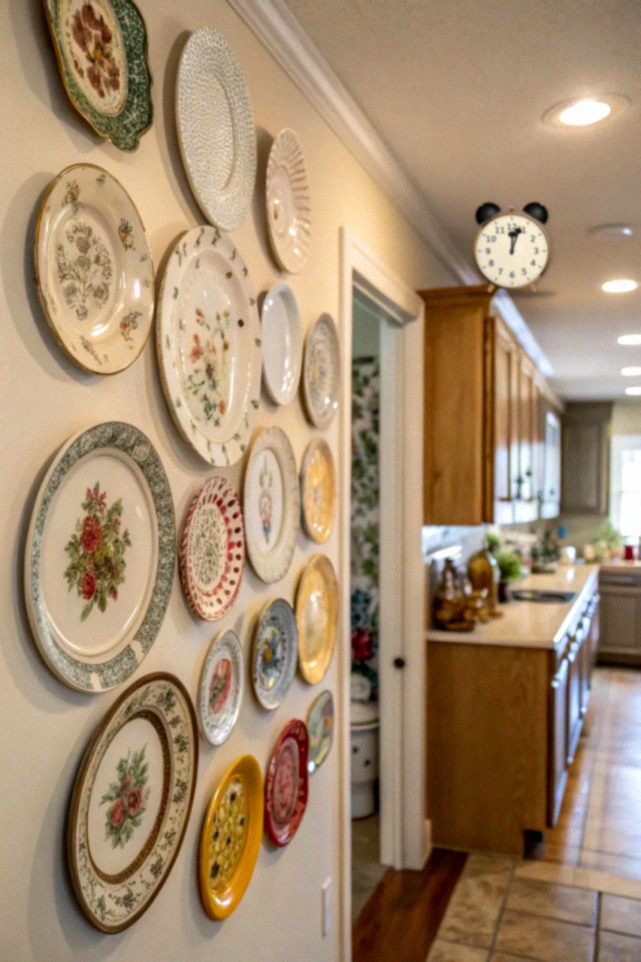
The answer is 12:03
